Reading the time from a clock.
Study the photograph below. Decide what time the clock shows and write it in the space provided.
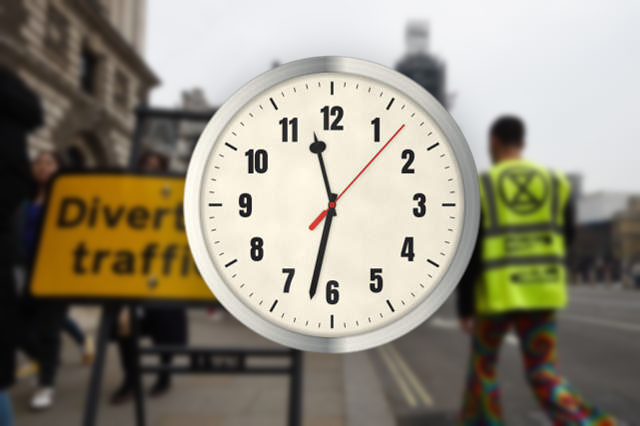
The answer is 11:32:07
